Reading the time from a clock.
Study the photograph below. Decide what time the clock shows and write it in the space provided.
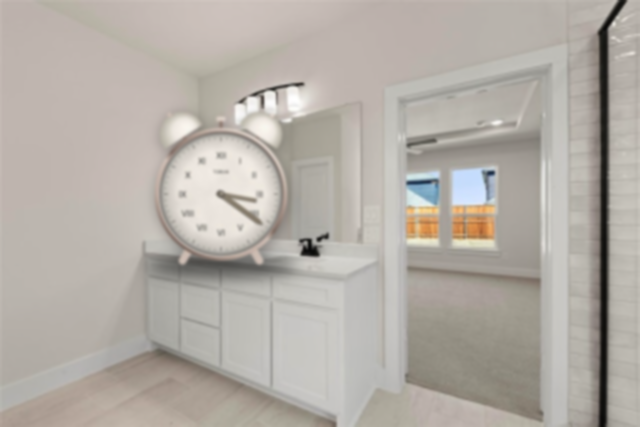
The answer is 3:21
